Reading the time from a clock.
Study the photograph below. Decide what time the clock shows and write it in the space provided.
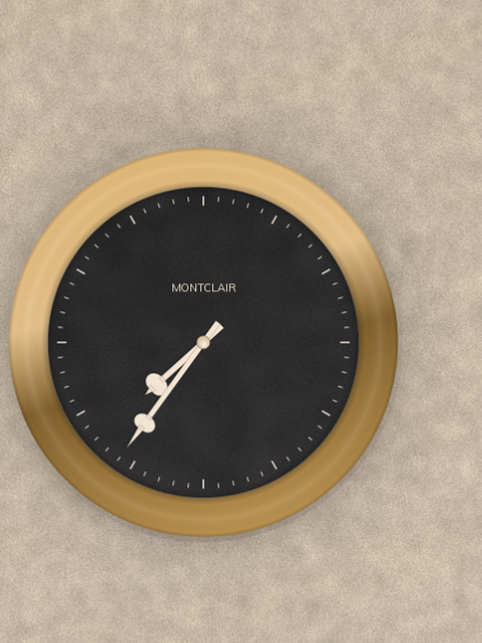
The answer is 7:36
